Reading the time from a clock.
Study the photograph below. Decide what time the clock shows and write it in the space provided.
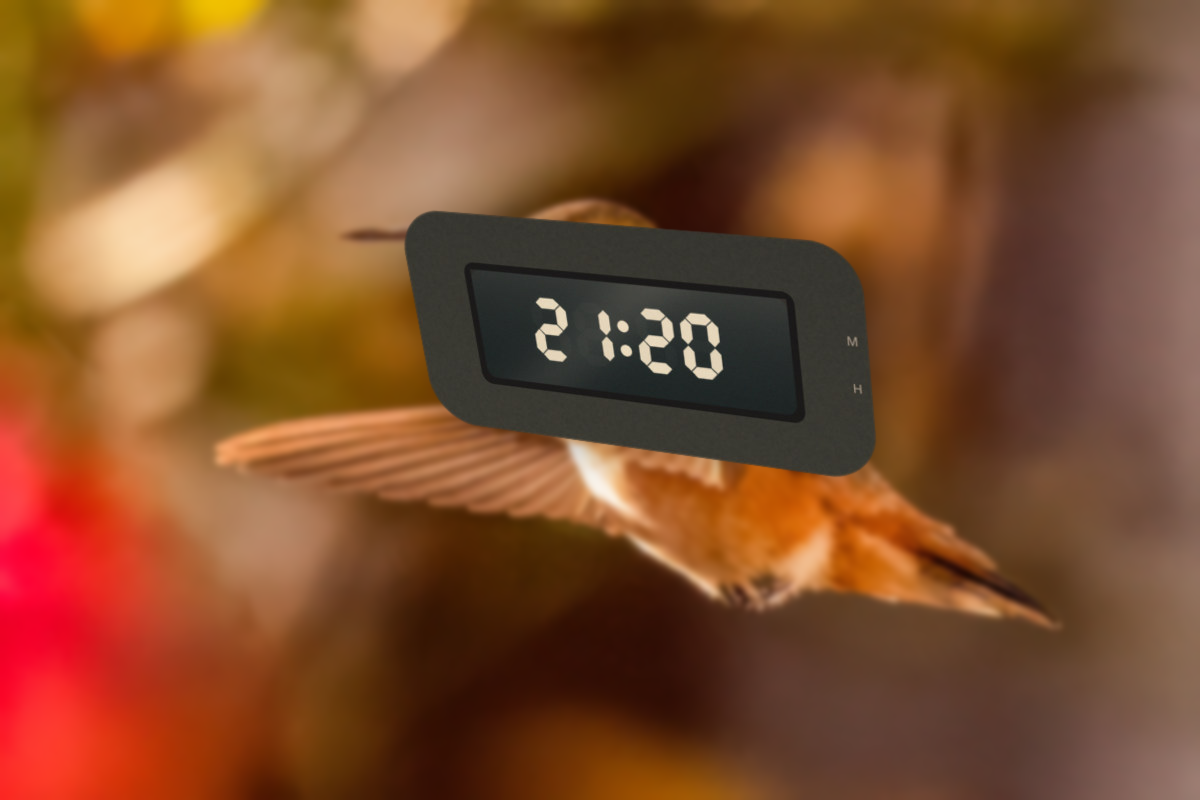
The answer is 21:20
